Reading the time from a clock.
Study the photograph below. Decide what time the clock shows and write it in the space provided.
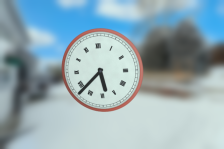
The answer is 5:38
